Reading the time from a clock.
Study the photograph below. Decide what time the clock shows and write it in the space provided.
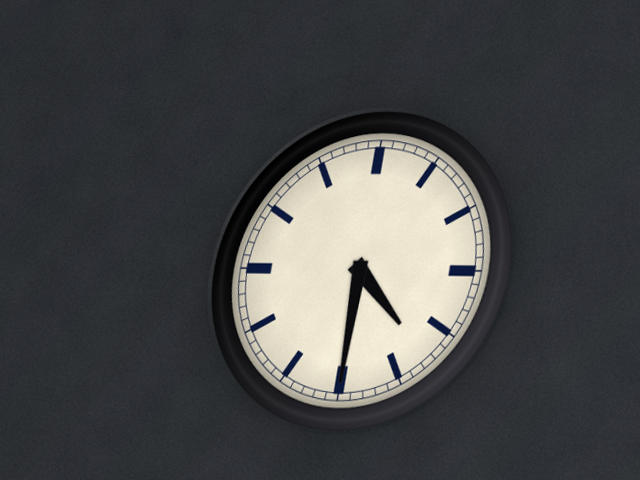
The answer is 4:30
